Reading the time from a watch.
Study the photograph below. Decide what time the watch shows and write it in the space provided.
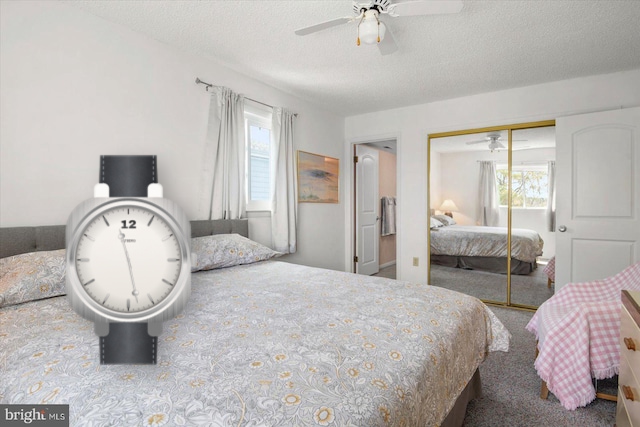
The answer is 11:28
